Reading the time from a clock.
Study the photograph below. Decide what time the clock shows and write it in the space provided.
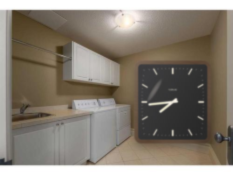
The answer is 7:44
